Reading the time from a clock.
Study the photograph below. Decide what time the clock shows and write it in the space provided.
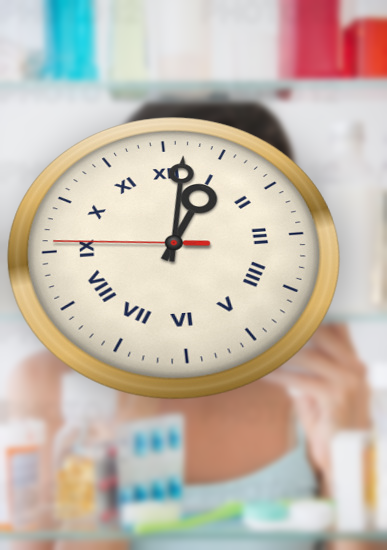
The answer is 1:01:46
